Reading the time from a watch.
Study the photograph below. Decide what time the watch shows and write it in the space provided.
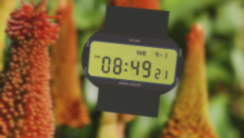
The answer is 8:49:21
